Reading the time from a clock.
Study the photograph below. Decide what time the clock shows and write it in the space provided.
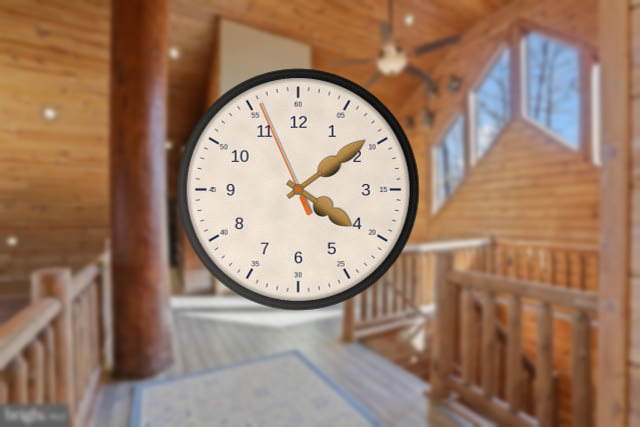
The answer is 4:08:56
